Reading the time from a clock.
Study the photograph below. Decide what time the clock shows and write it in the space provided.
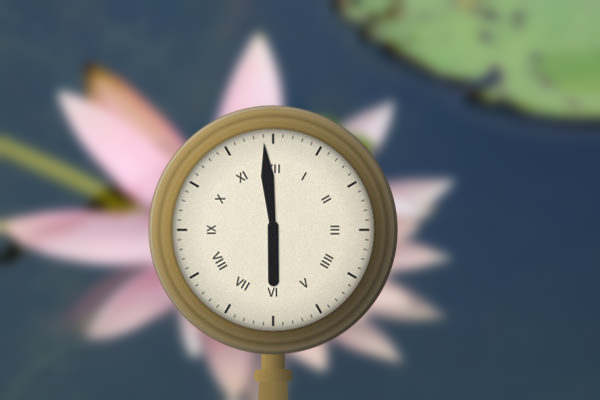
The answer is 5:59
